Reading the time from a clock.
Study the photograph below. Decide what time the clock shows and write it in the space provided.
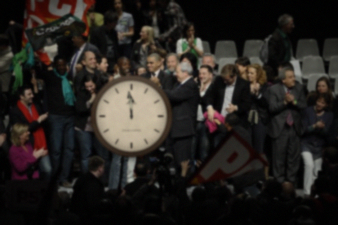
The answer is 11:59
